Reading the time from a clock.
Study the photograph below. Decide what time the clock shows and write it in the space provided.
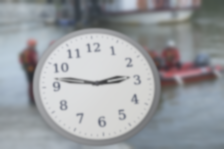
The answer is 2:47
